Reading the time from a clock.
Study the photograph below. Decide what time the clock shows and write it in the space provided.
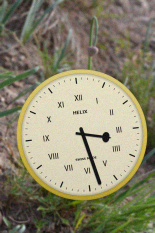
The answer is 3:28
